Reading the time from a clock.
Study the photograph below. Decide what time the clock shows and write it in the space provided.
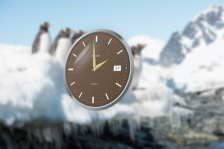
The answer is 1:59
